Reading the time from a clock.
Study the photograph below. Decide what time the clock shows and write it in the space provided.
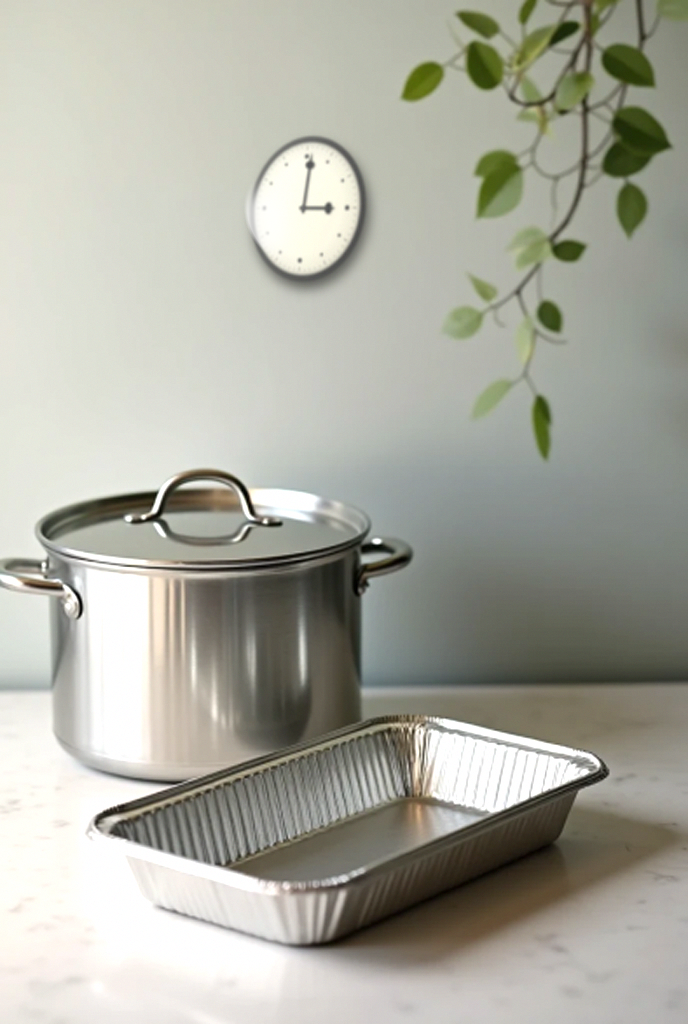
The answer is 3:01
